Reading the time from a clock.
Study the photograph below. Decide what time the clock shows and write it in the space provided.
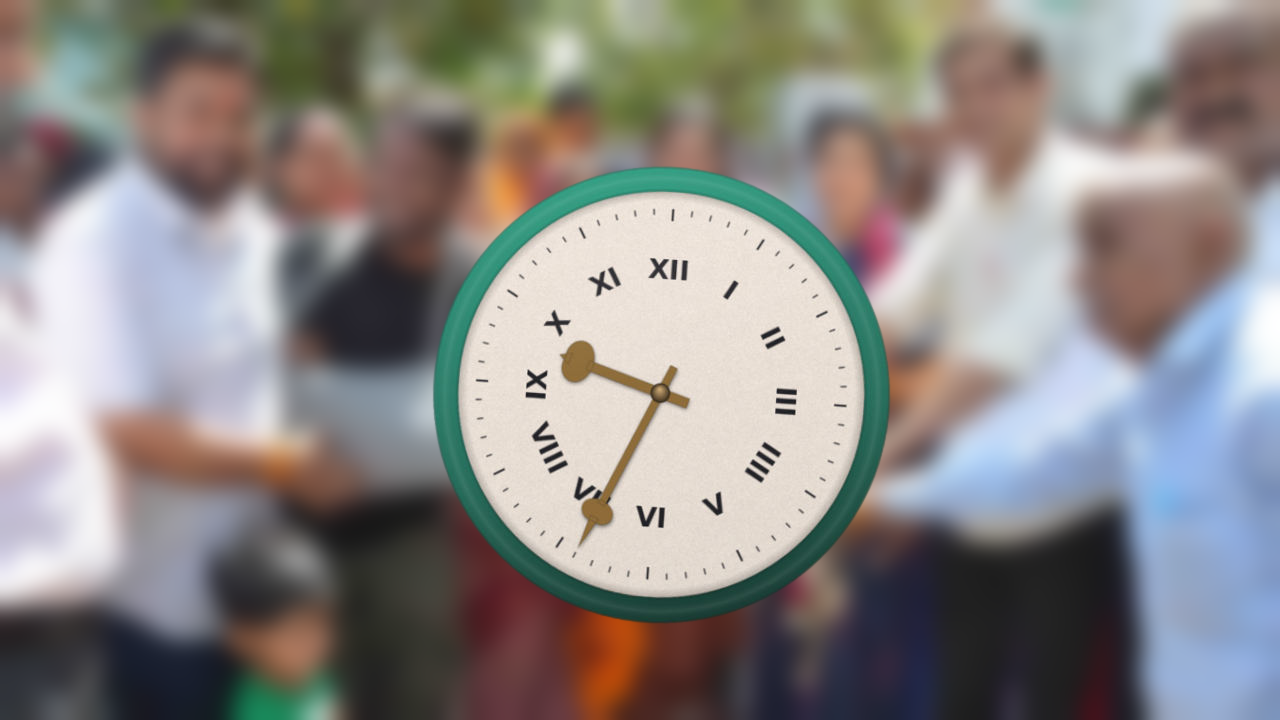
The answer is 9:34
